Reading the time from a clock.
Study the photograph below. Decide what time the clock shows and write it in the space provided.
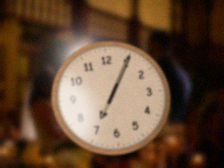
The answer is 7:05
